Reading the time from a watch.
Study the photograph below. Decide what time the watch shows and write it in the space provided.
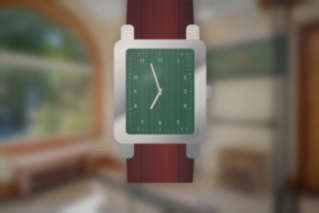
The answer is 6:57
